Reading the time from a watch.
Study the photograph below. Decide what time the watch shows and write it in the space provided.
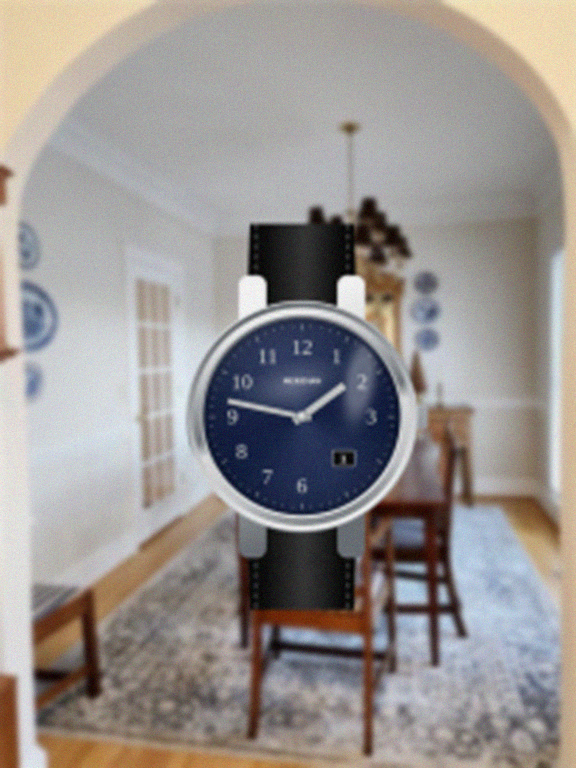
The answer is 1:47
